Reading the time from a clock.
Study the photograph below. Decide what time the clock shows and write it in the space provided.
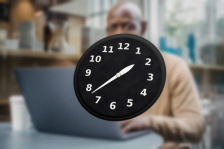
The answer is 1:38
